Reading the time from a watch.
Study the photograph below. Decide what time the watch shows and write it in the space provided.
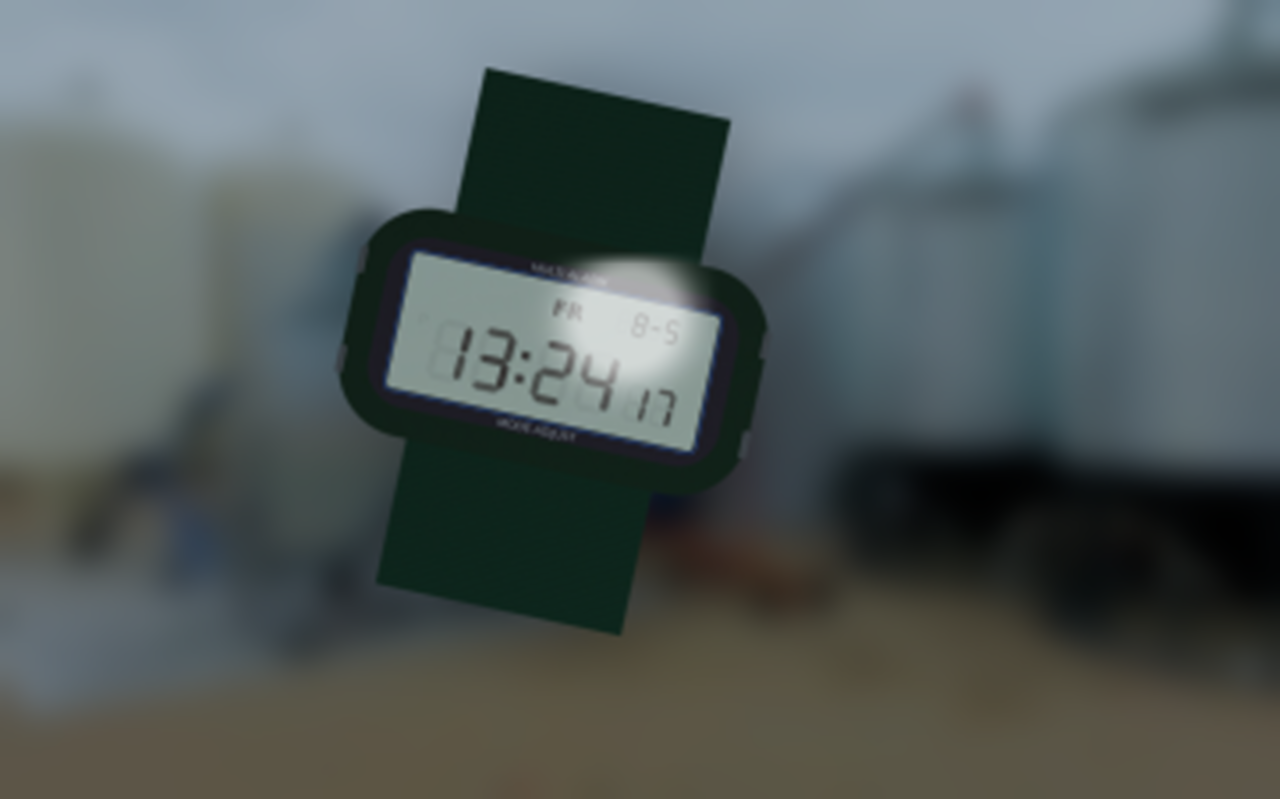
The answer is 13:24:17
